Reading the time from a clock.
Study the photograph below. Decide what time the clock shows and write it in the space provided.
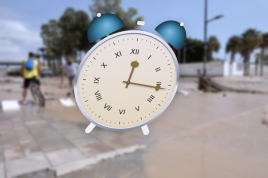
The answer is 12:16
